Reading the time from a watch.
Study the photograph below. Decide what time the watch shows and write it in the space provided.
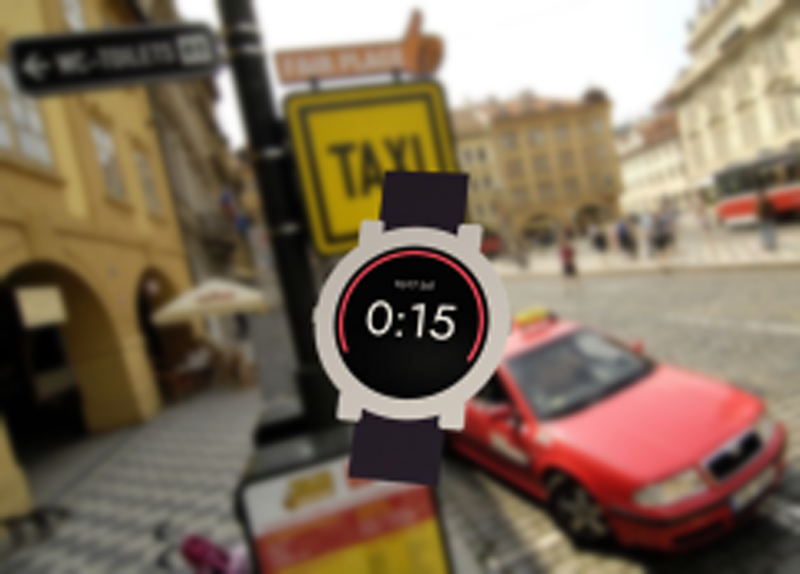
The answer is 0:15
